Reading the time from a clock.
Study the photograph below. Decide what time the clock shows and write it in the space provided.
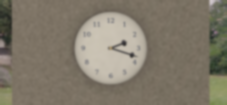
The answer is 2:18
